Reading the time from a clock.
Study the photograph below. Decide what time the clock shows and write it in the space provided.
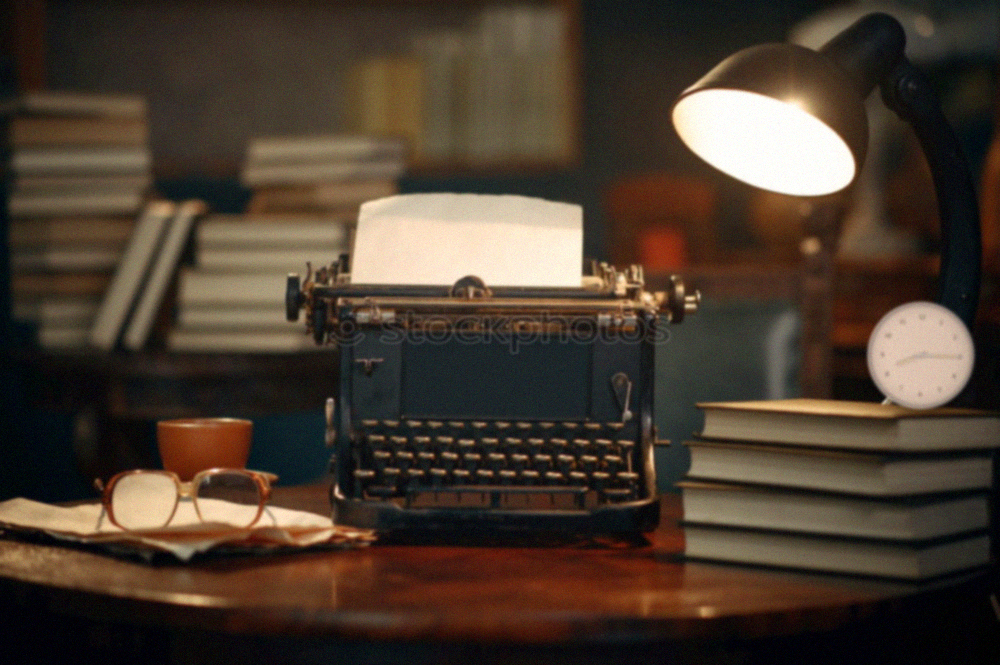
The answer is 8:15
